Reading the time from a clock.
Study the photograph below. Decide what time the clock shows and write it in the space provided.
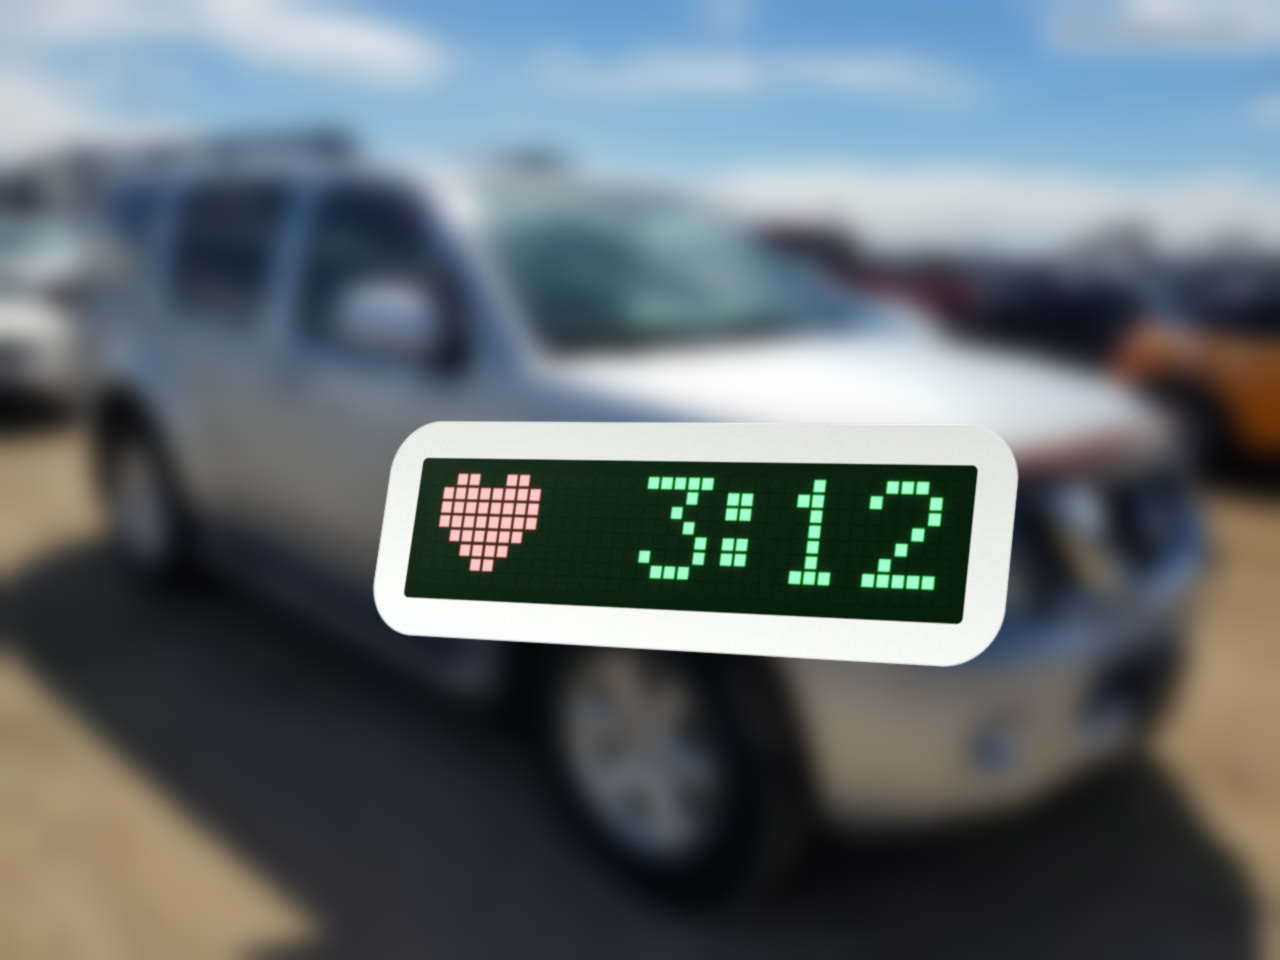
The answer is 3:12
